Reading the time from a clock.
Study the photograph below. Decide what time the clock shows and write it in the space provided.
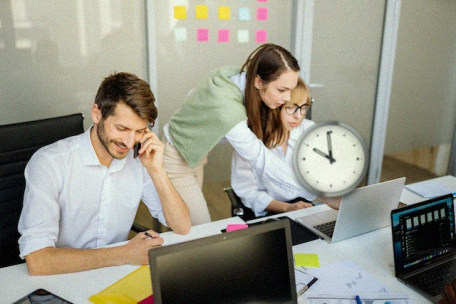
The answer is 9:59
